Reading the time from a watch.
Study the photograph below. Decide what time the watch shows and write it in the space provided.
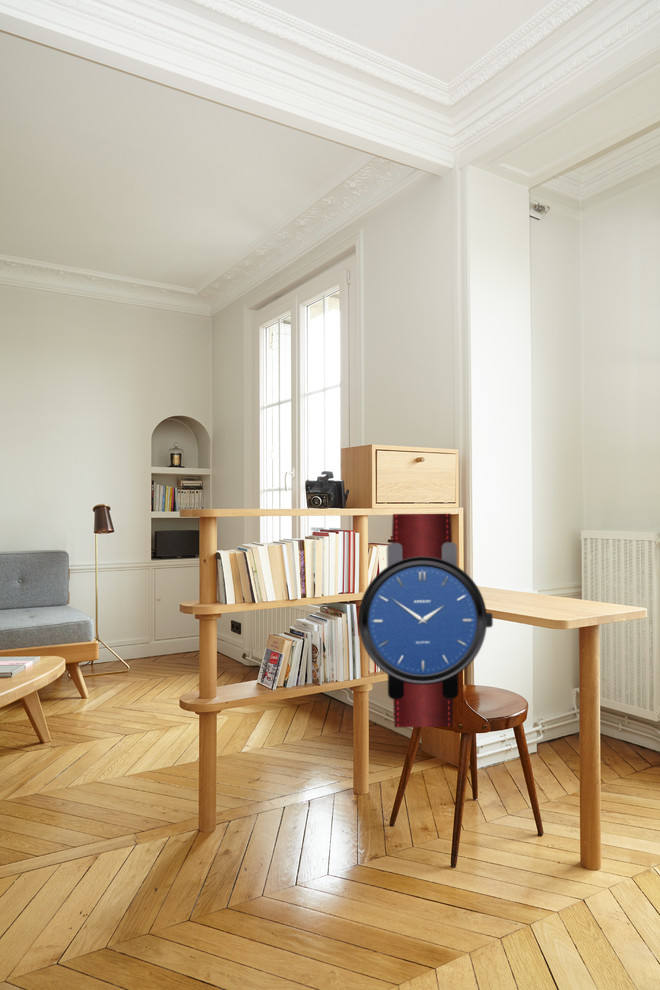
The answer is 1:51
